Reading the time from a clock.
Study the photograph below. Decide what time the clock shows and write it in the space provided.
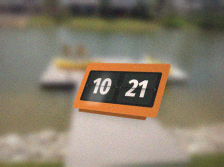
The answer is 10:21
